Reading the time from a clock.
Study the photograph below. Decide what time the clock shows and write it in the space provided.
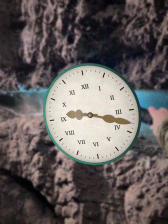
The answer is 9:18
